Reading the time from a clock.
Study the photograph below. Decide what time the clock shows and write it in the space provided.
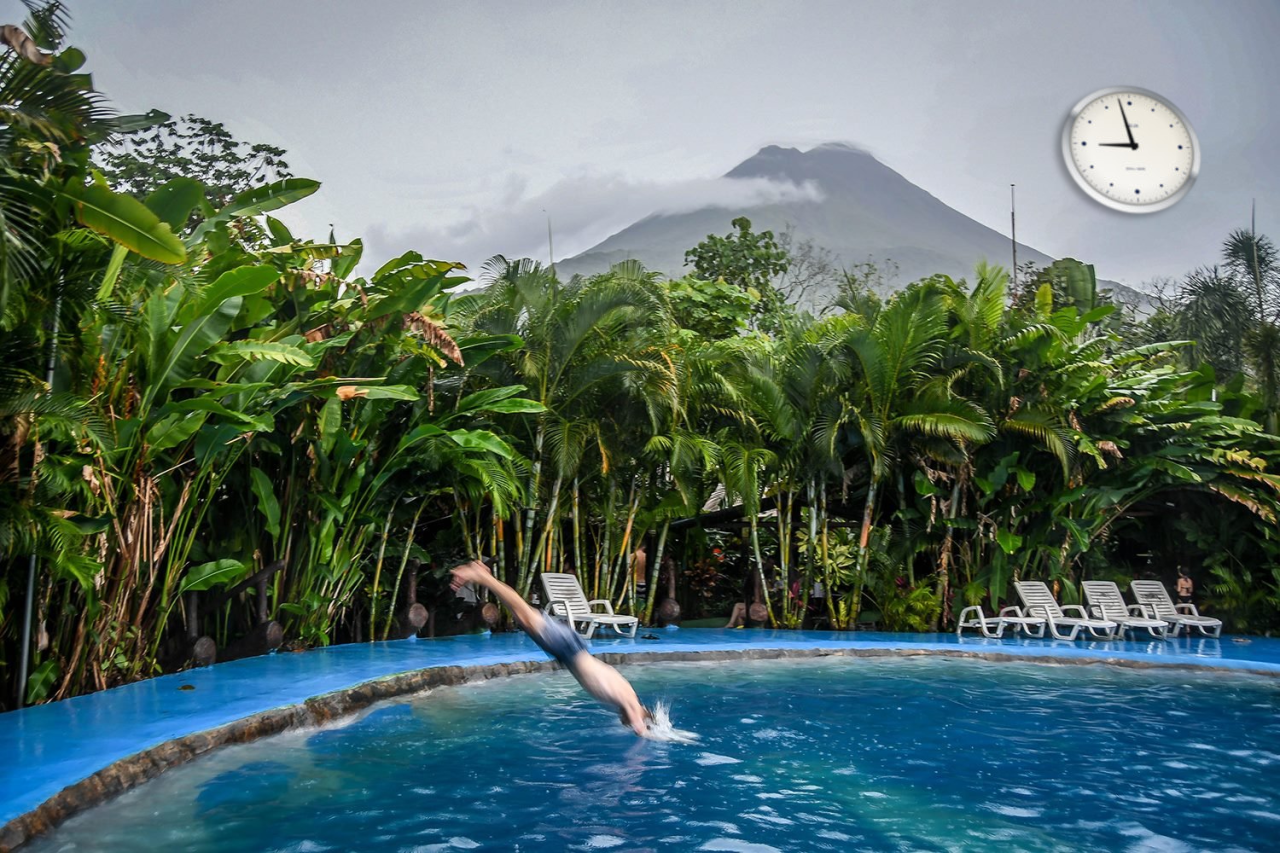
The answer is 8:58
